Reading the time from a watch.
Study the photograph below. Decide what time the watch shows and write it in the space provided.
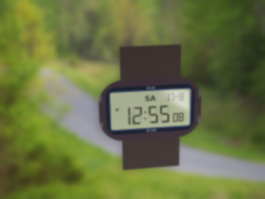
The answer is 12:55
